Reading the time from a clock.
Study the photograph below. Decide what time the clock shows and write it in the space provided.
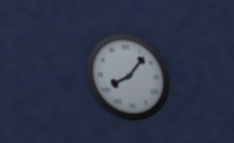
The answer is 8:07
